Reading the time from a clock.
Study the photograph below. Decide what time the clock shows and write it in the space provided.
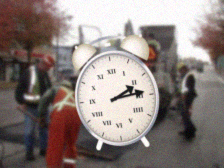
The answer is 2:14
